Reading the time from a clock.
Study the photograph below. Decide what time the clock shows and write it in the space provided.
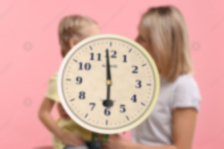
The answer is 5:59
